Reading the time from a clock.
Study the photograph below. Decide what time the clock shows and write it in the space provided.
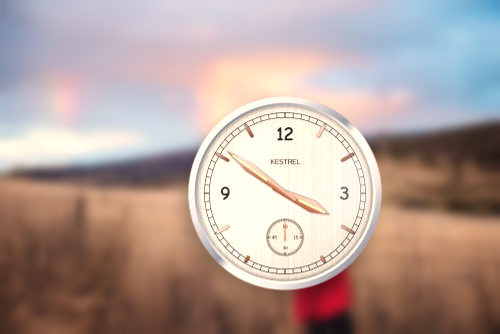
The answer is 3:51
